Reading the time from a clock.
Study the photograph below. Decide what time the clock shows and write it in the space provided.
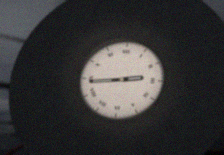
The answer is 2:44
